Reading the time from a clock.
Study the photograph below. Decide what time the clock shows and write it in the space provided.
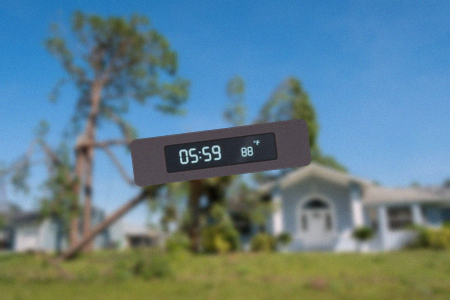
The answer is 5:59
